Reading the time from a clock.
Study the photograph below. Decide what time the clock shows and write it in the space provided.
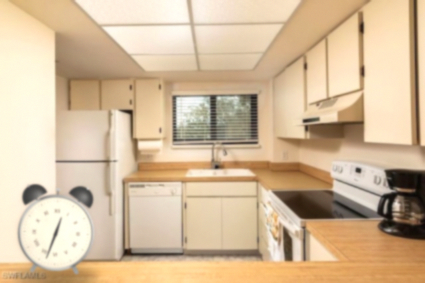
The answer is 12:33
